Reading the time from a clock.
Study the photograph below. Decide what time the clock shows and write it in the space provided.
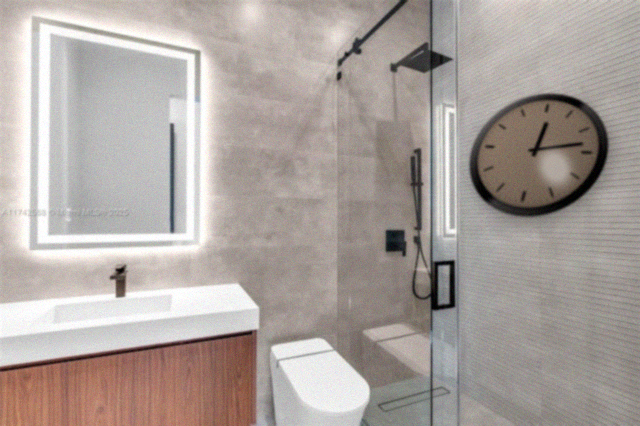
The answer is 12:13
